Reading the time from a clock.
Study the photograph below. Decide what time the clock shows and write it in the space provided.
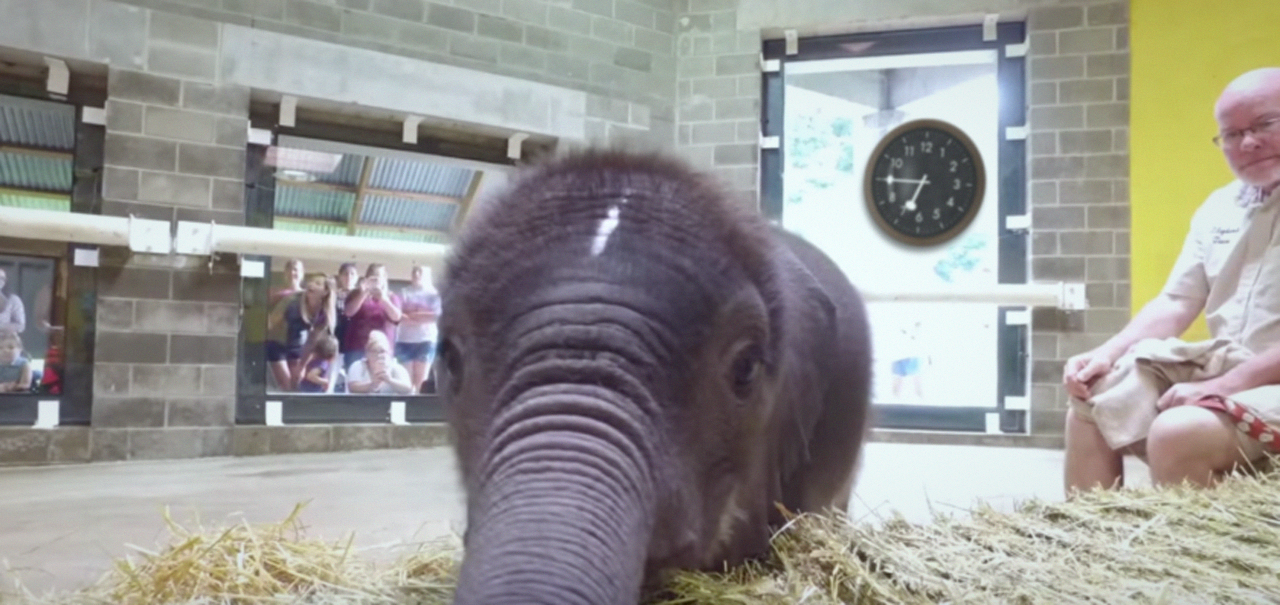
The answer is 6:45
